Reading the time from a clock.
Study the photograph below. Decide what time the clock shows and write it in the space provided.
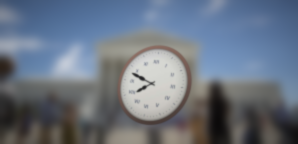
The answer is 7:48
